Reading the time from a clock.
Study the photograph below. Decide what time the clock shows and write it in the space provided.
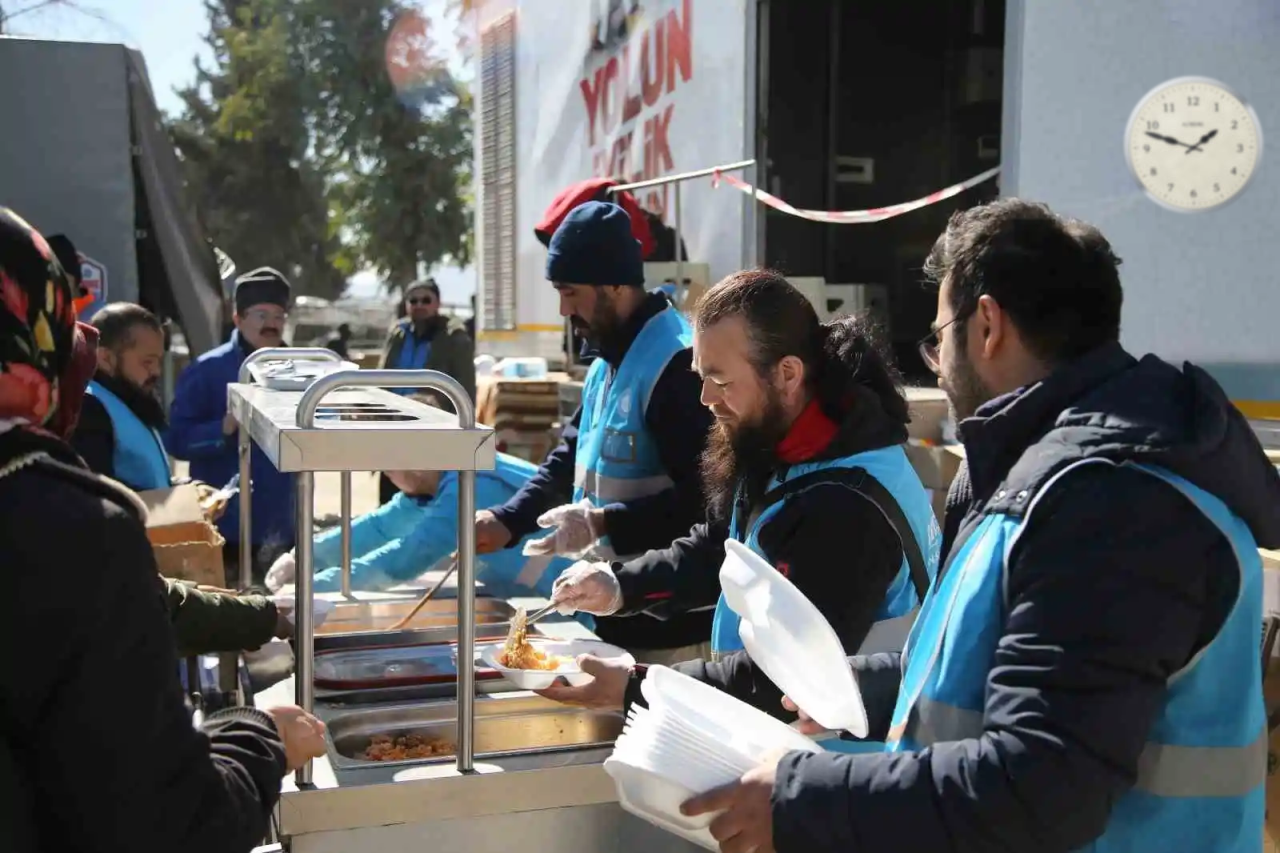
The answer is 1:48
